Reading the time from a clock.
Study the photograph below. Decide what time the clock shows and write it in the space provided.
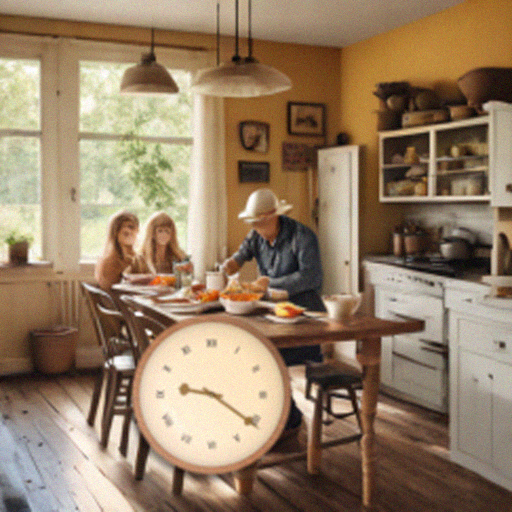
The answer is 9:21
